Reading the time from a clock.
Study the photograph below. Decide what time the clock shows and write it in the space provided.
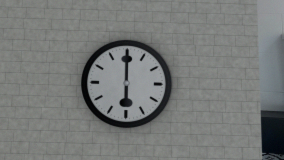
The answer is 6:00
